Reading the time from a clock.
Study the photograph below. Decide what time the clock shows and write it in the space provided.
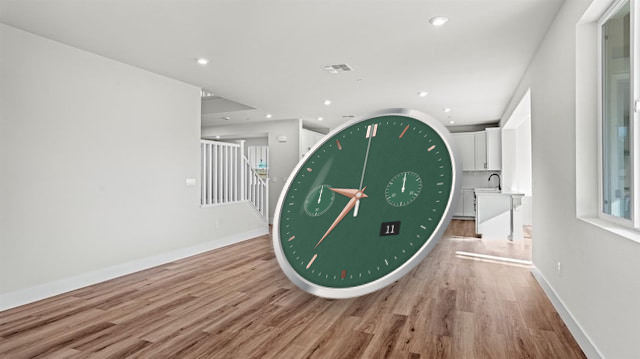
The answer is 9:36
